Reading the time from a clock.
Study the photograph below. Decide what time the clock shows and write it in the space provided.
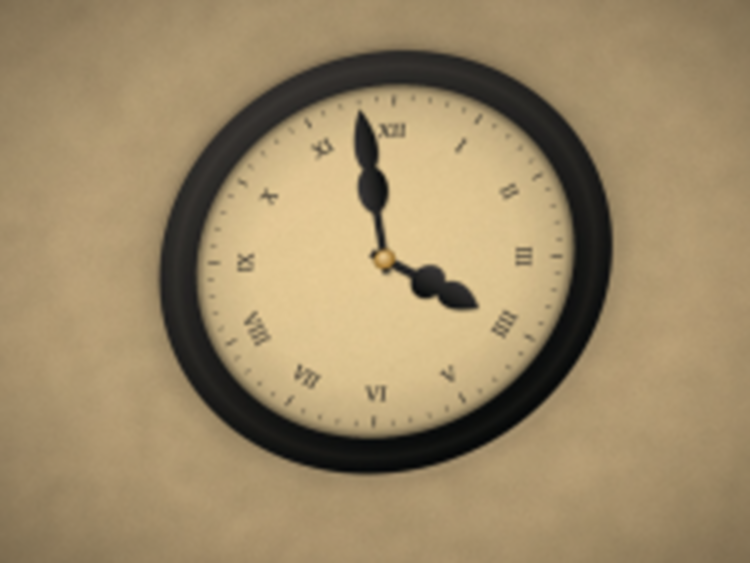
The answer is 3:58
